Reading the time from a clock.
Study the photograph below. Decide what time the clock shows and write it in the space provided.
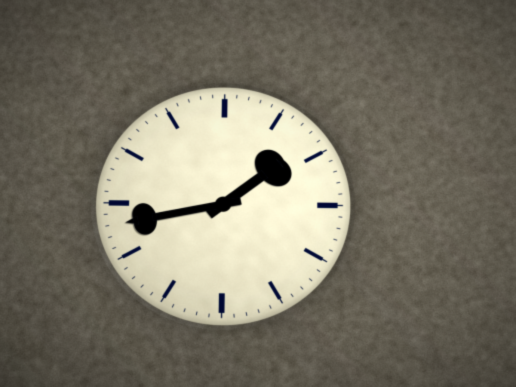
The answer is 1:43
